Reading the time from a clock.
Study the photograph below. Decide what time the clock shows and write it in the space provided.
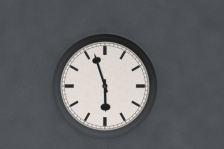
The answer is 5:57
